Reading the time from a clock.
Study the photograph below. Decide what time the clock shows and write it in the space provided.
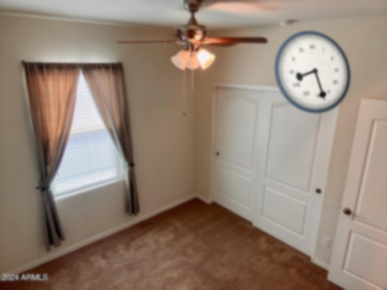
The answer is 8:28
